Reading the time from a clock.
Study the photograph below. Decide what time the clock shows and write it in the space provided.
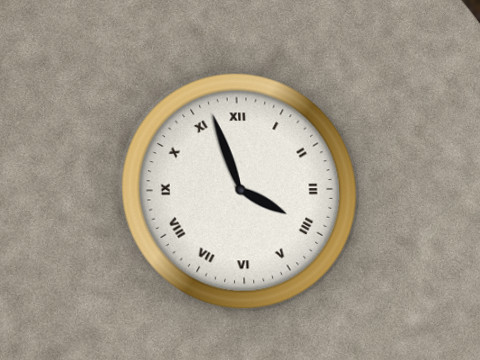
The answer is 3:57
